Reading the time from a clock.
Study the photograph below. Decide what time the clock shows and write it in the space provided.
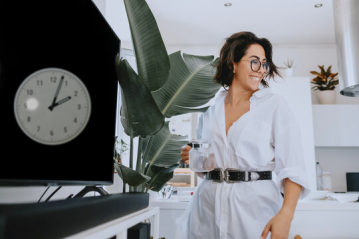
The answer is 2:03
